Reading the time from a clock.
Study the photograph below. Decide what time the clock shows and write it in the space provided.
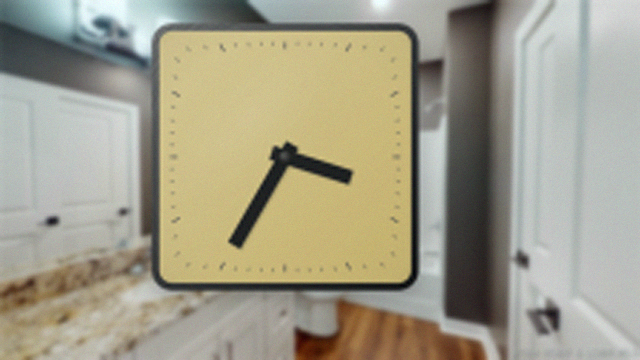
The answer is 3:35
